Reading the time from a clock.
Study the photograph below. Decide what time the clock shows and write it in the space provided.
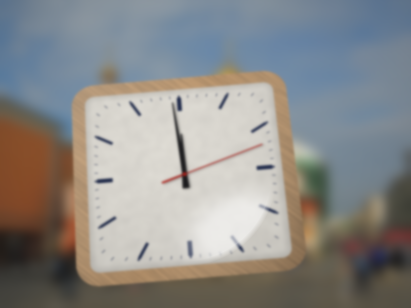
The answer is 11:59:12
